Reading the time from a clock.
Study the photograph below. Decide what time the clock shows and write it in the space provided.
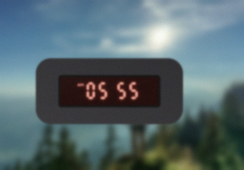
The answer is 5:55
